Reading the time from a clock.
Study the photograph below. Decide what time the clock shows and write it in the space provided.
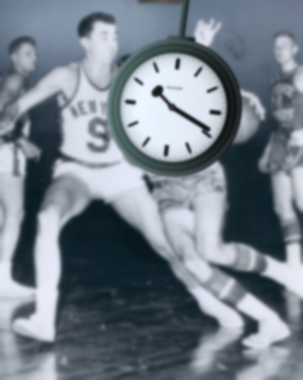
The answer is 10:19
